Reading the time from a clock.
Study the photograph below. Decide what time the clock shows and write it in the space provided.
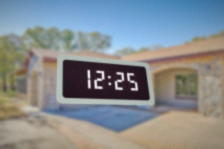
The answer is 12:25
